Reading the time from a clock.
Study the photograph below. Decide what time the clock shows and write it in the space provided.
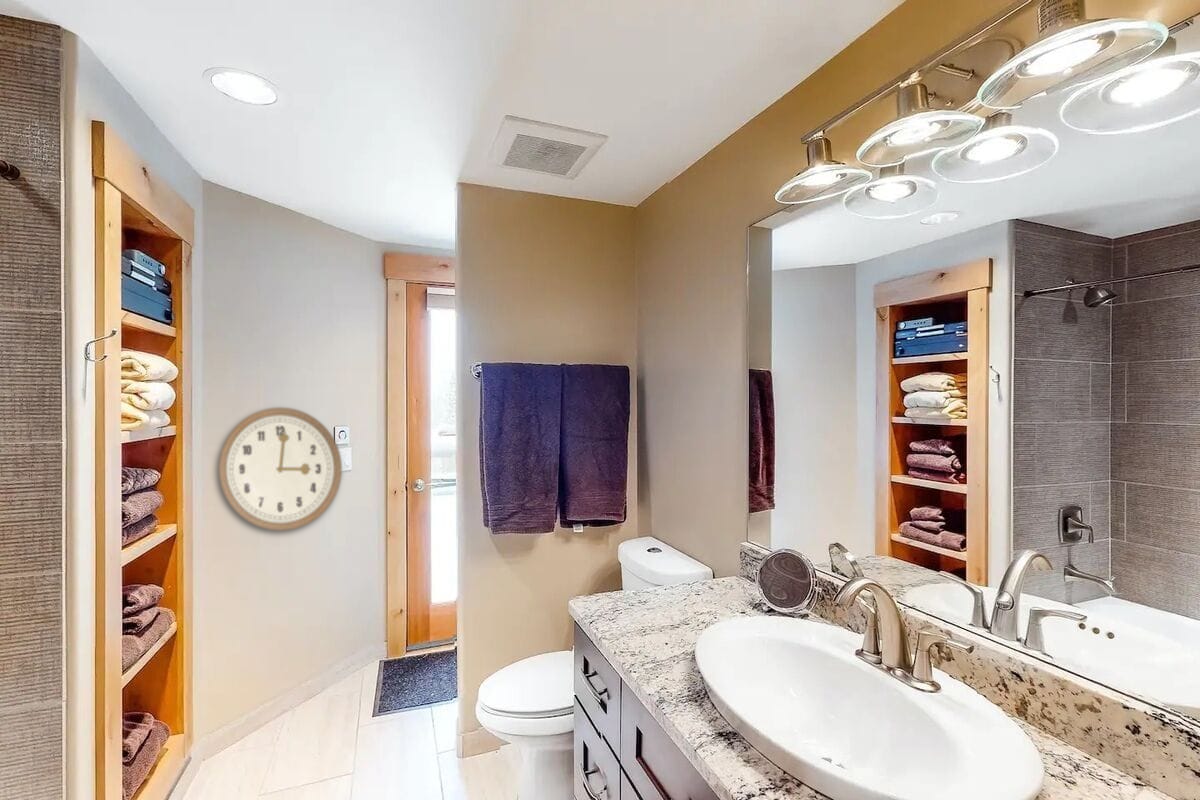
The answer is 3:01
